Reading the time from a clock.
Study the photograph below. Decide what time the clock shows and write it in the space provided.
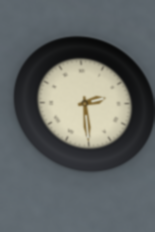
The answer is 2:30
